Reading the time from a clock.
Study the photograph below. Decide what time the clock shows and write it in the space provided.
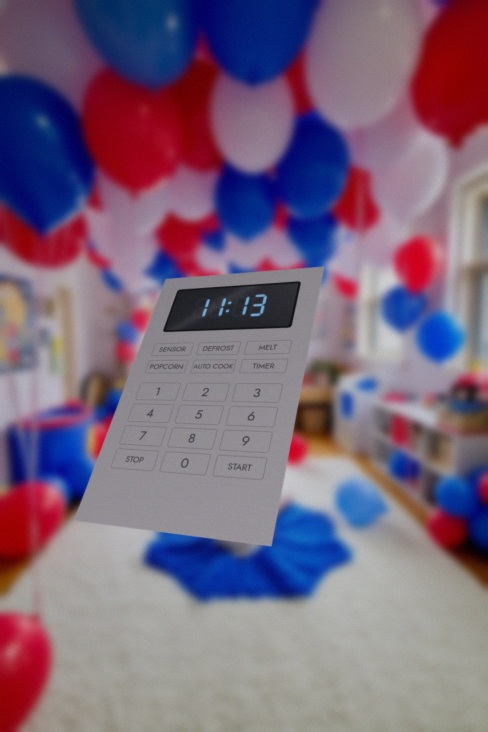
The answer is 11:13
